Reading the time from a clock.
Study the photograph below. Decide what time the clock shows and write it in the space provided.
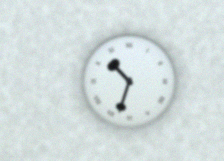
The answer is 10:33
